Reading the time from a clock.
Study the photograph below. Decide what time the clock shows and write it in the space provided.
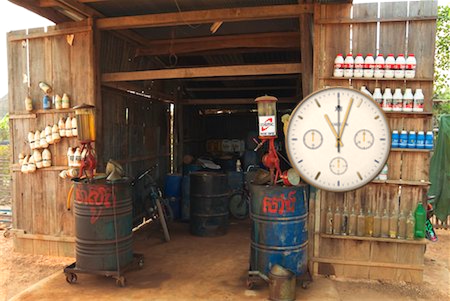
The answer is 11:03
